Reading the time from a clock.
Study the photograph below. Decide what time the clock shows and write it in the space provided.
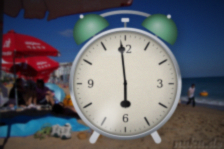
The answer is 5:59
